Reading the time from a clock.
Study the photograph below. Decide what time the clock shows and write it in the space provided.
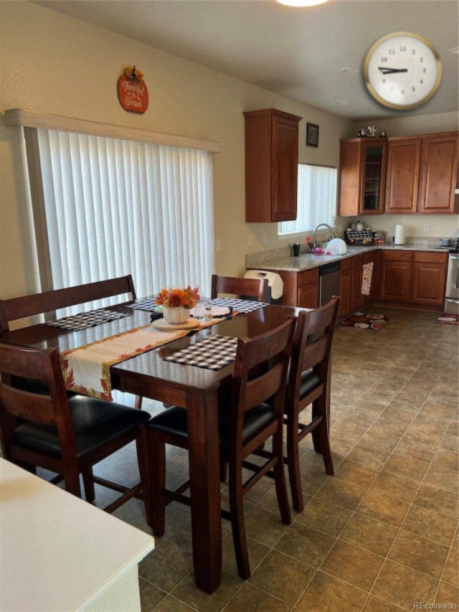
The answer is 8:46
